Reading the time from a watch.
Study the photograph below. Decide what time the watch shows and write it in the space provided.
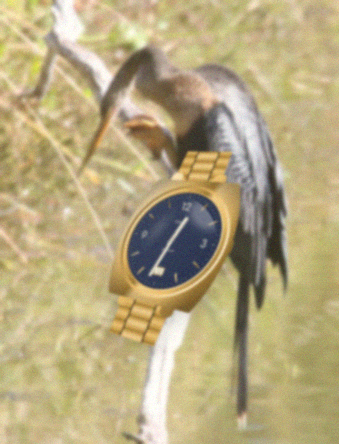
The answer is 12:32
